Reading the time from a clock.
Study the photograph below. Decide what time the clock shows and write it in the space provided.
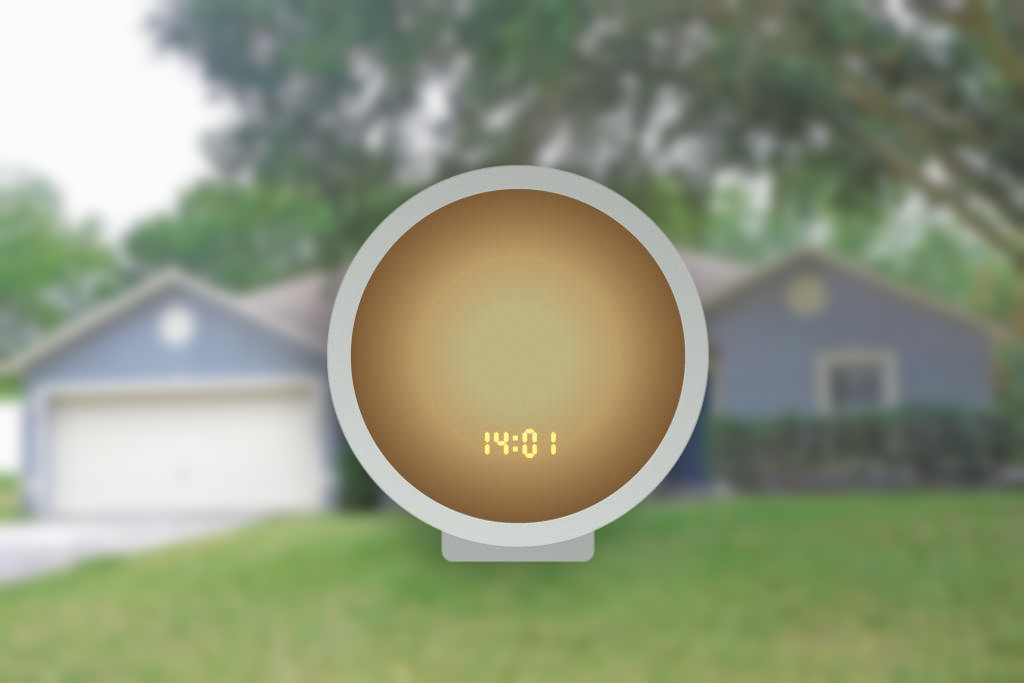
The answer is 14:01
